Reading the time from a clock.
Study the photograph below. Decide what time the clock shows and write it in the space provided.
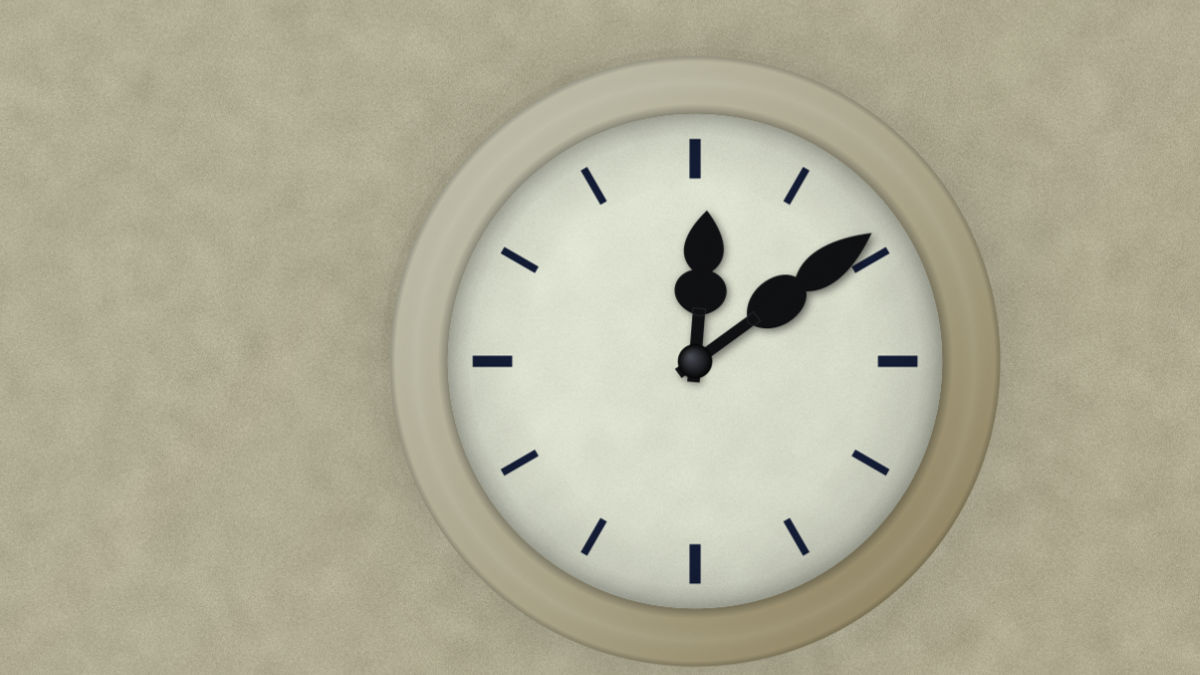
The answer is 12:09
